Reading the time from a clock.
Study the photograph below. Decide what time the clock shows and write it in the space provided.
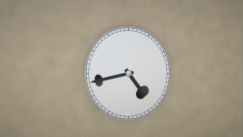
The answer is 4:43
